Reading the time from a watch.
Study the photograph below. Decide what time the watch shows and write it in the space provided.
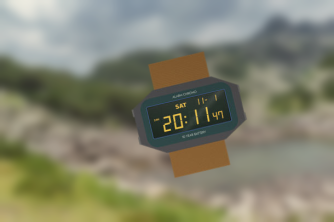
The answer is 20:11:47
